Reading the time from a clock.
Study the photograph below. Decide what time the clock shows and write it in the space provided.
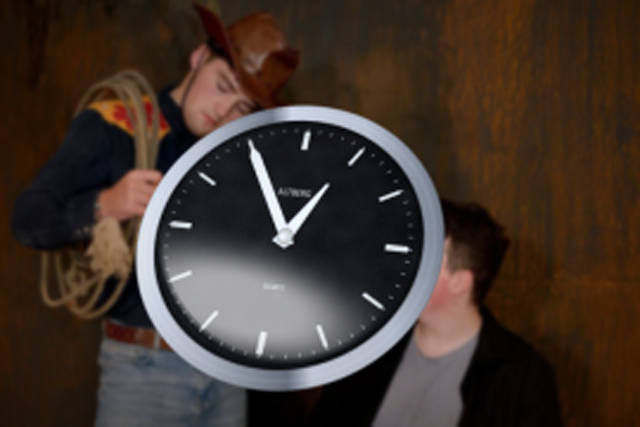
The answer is 12:55
